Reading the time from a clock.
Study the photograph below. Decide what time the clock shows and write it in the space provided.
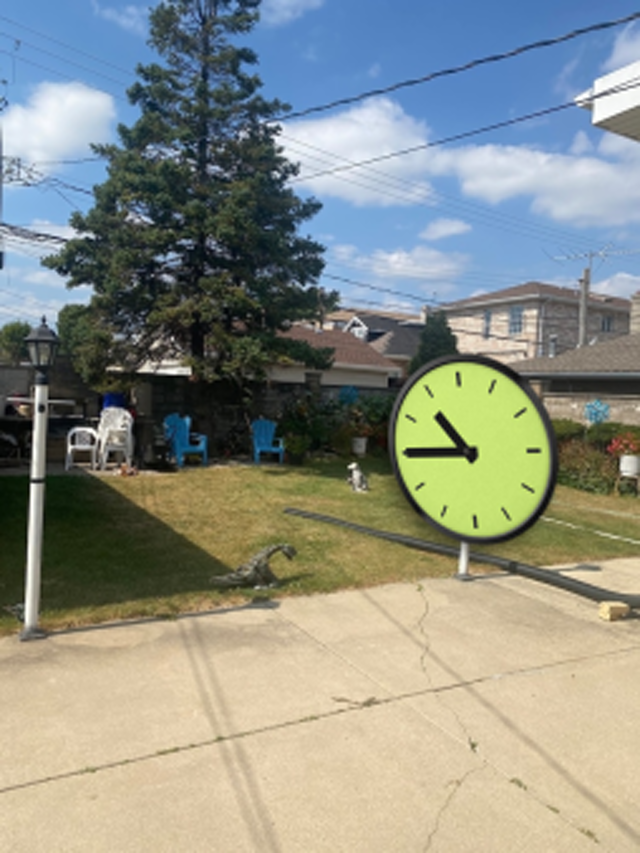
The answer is 10:45
